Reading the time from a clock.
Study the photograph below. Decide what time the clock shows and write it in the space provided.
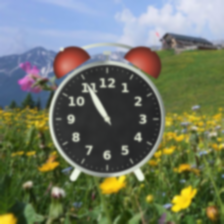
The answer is 10:55
